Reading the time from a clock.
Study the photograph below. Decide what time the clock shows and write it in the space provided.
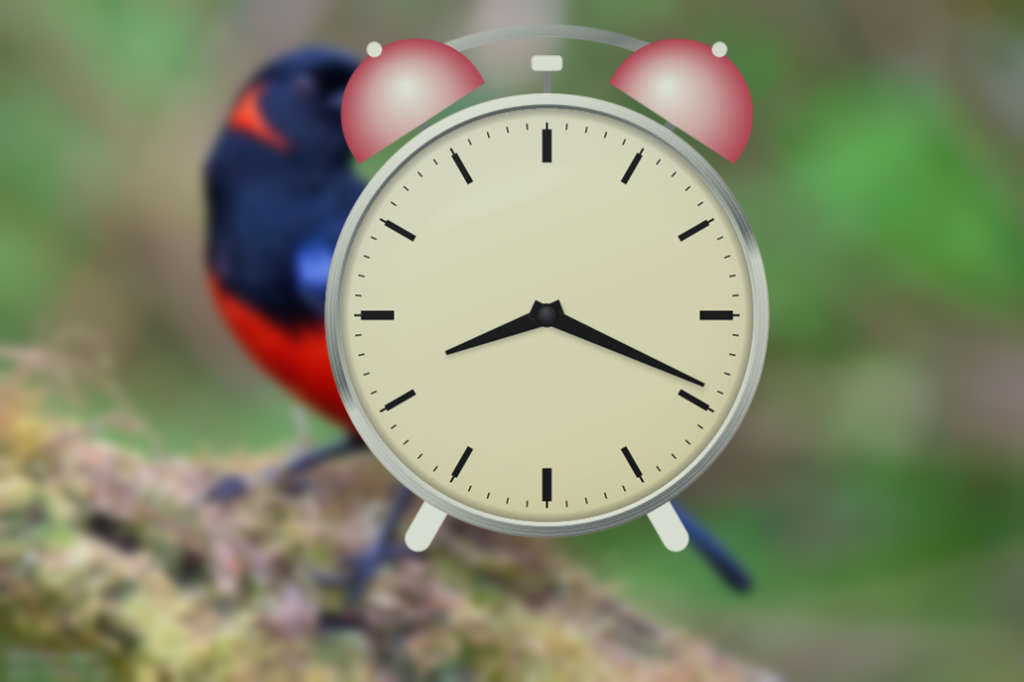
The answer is 8:19
